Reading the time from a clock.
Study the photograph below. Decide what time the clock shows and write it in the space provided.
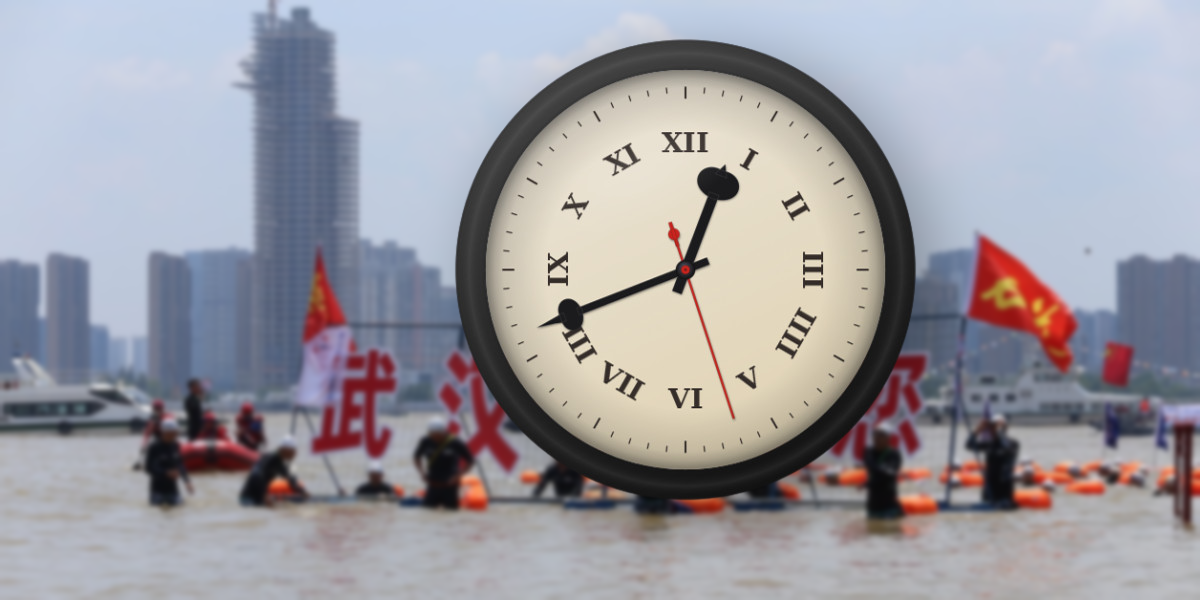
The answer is 12:41:27
